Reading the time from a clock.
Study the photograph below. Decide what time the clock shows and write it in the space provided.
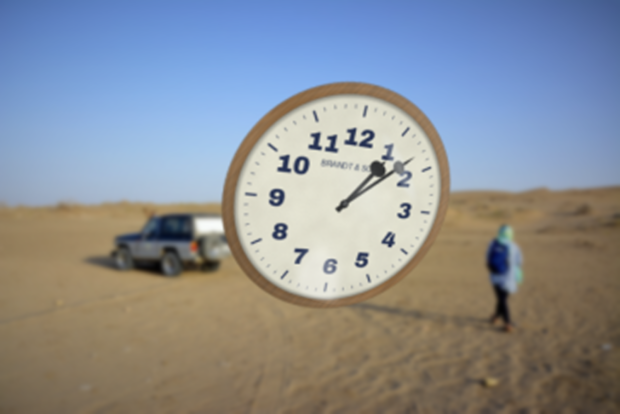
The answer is 1:08
